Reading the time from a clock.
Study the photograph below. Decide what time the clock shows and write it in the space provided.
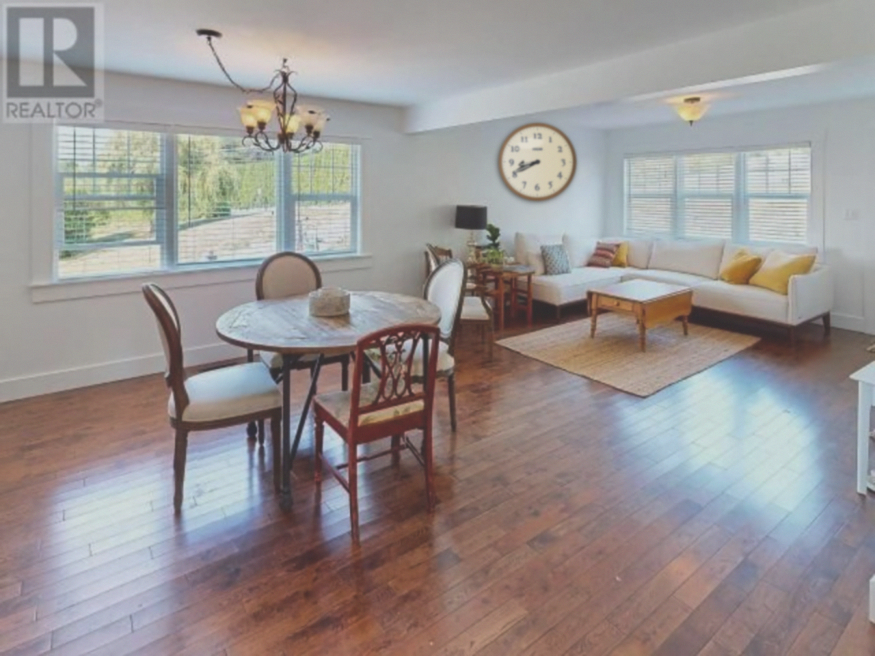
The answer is 8:41
